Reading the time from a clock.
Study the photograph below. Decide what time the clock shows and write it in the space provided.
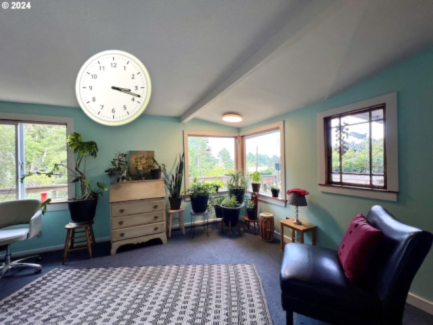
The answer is 3:18
